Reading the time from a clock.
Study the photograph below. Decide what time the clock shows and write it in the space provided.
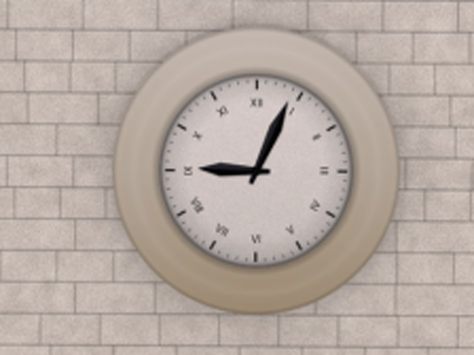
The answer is 9:04
